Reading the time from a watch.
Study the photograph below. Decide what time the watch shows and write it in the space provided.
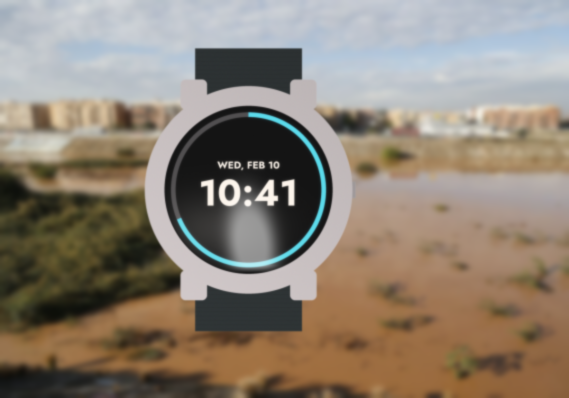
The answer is 10:41
